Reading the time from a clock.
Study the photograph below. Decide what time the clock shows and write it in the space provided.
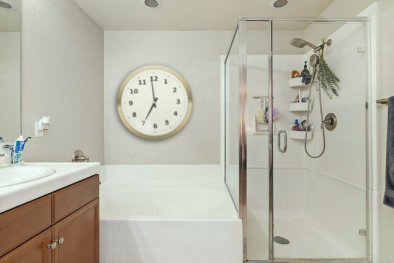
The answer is 6:59
